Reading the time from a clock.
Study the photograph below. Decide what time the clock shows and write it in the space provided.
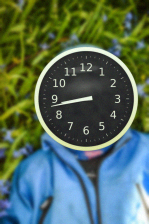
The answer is 8:43
